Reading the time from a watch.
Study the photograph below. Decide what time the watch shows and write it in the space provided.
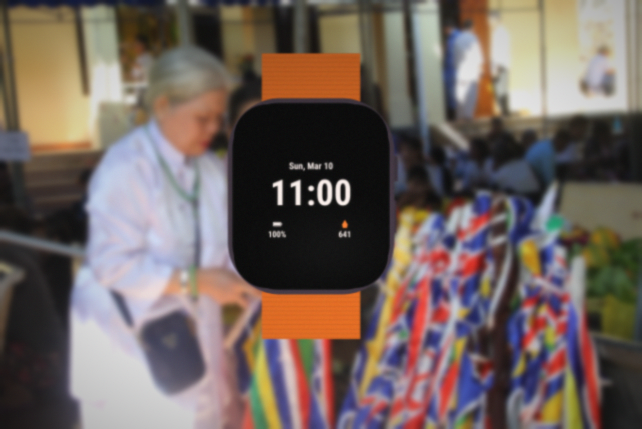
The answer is 11:00
